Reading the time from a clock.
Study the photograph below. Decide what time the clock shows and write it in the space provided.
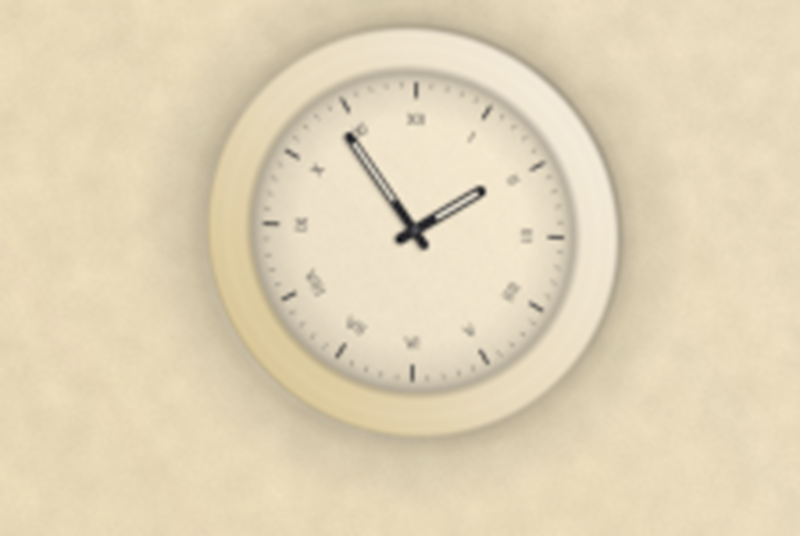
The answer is 1:54
